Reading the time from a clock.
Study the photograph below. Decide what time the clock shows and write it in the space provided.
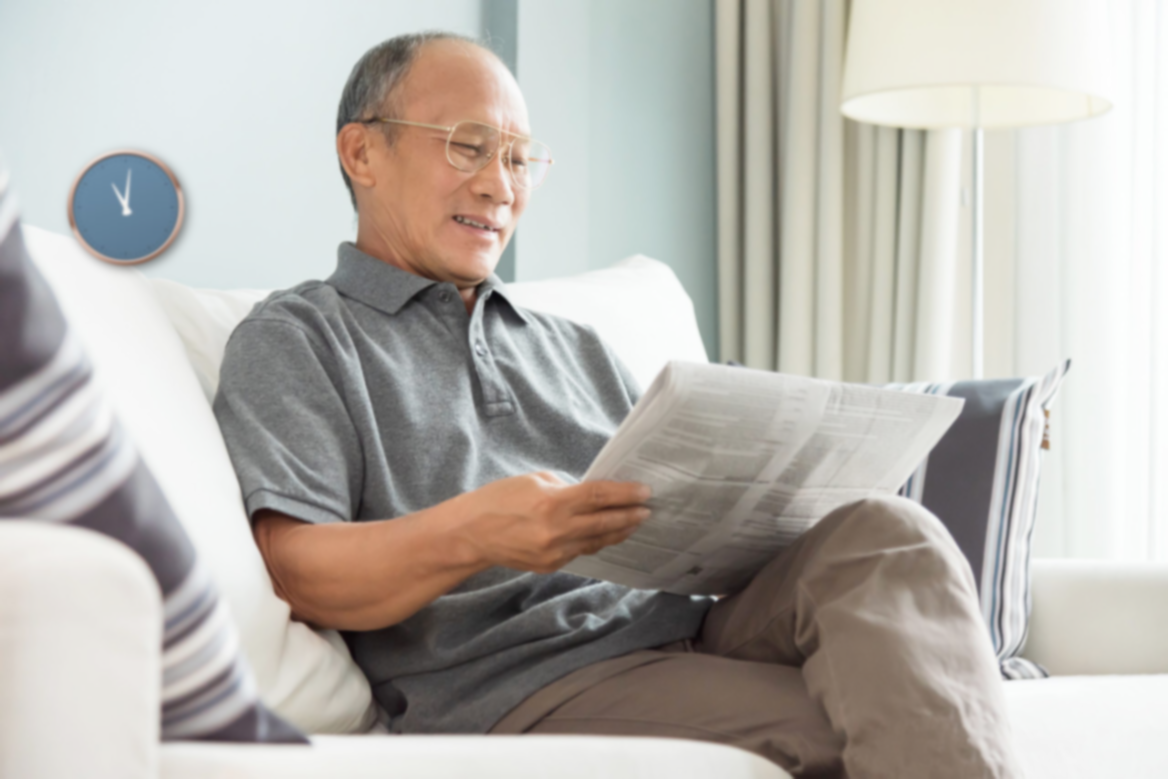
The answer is 11:01
